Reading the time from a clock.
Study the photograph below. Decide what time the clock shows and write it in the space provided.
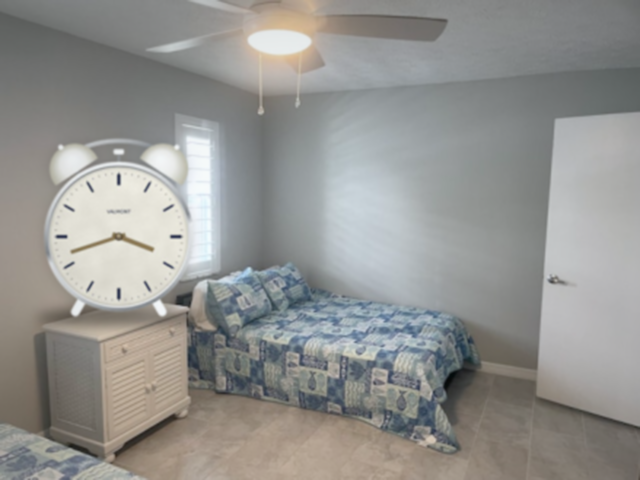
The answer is 3:42
